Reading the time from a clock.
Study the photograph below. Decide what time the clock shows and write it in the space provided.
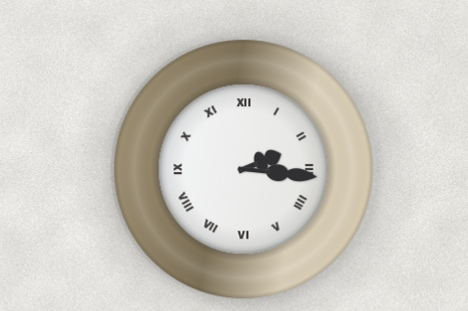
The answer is 2:16
